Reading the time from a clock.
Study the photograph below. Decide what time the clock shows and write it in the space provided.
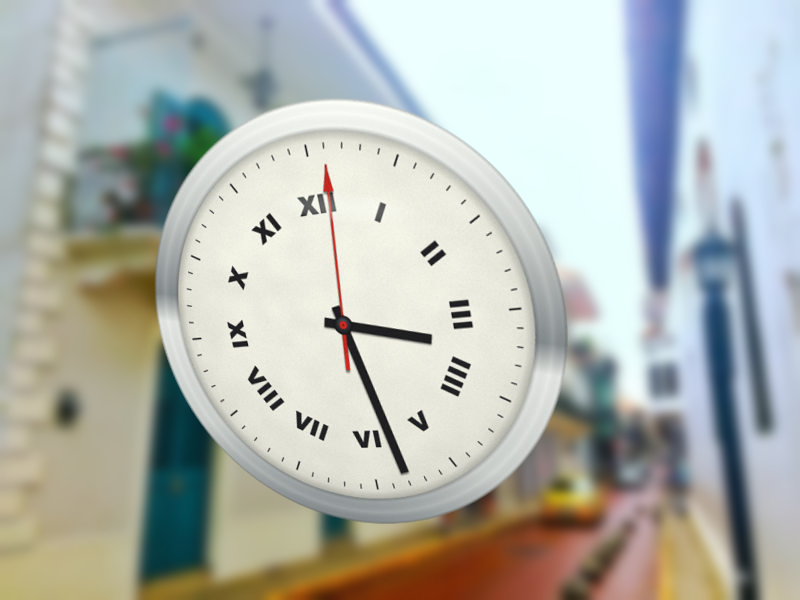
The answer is 3:28:01
